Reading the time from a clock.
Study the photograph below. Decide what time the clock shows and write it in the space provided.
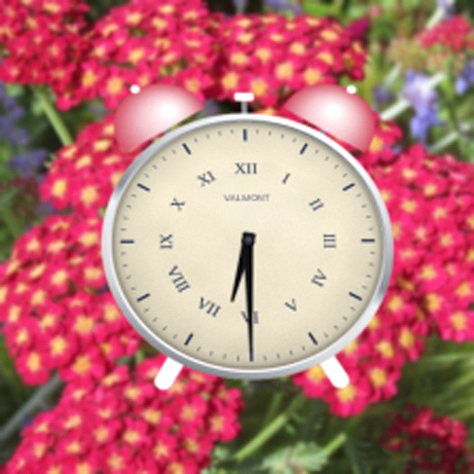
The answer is 6:30
